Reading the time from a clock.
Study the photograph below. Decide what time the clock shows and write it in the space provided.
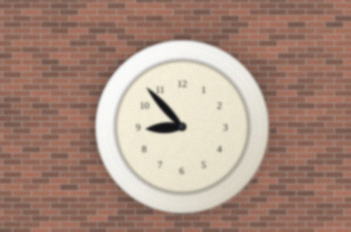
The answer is 8:53
